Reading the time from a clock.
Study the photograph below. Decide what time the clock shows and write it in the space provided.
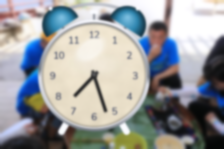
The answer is 7:27
